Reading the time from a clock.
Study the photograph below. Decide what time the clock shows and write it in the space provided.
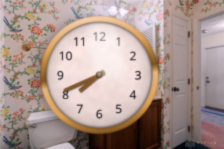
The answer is 7:41
